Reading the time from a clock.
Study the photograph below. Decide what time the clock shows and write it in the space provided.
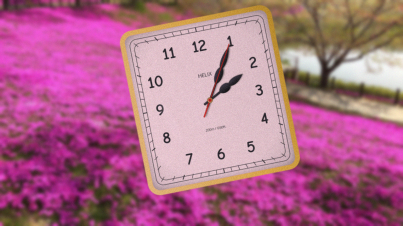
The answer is 2:05:05
